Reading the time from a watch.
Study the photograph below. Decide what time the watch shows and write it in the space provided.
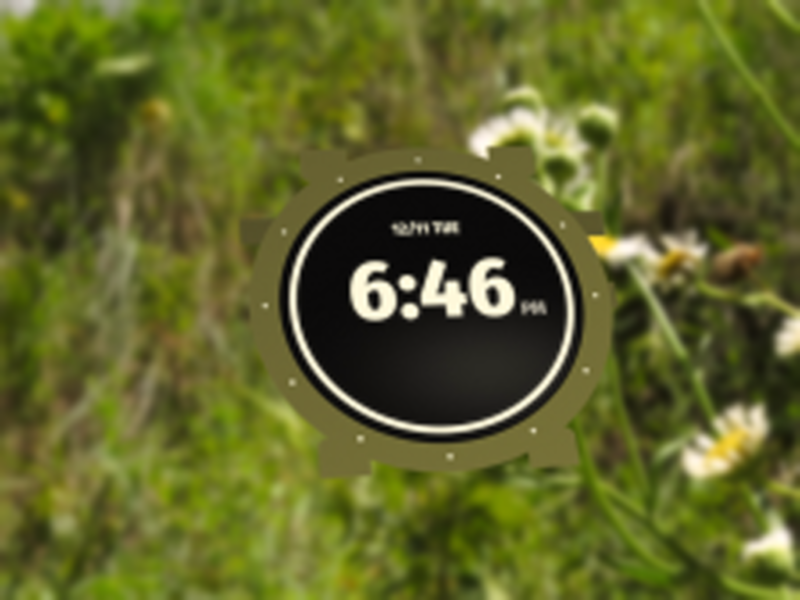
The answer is 6:46
